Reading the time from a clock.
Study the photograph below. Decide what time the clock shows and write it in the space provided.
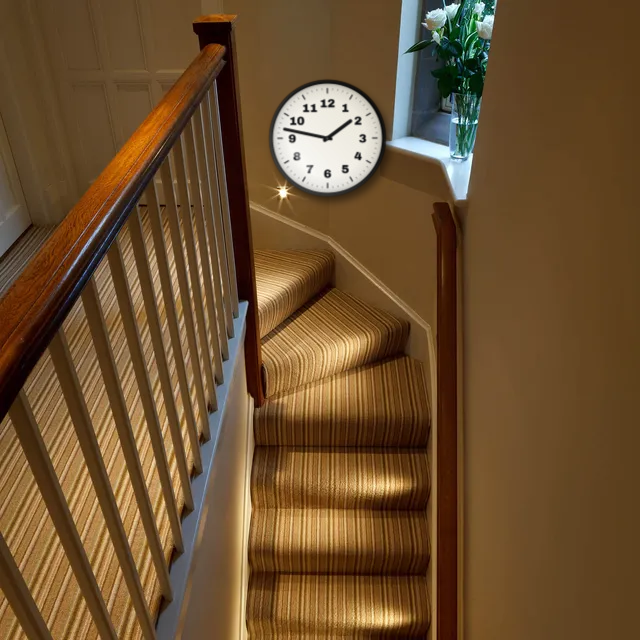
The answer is 1:47
